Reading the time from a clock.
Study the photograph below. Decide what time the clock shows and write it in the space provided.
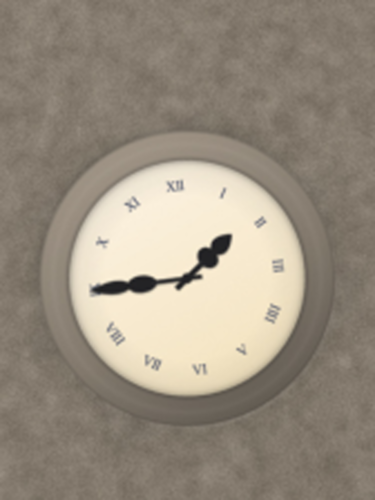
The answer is 1:45
